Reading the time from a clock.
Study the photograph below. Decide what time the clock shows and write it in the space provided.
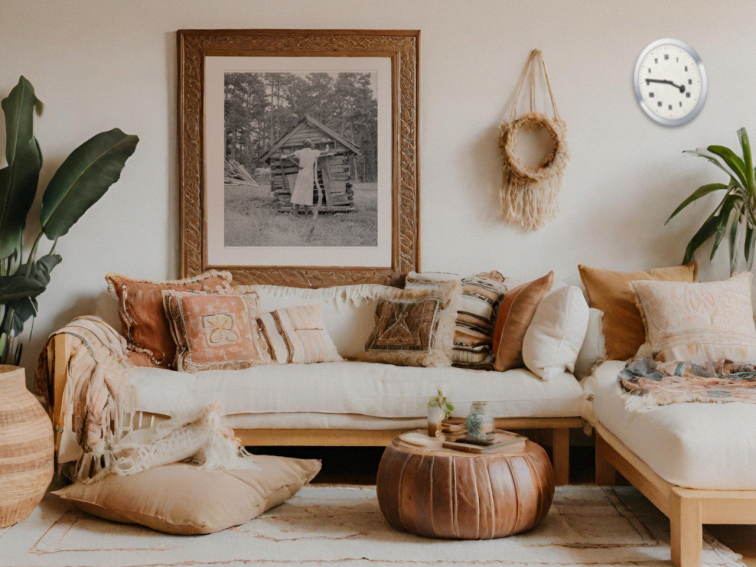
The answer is 3:46
